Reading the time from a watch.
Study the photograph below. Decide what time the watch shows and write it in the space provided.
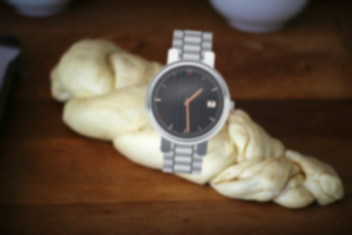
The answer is 1:29
